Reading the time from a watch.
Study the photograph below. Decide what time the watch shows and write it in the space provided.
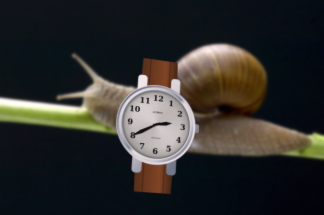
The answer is 2:40
